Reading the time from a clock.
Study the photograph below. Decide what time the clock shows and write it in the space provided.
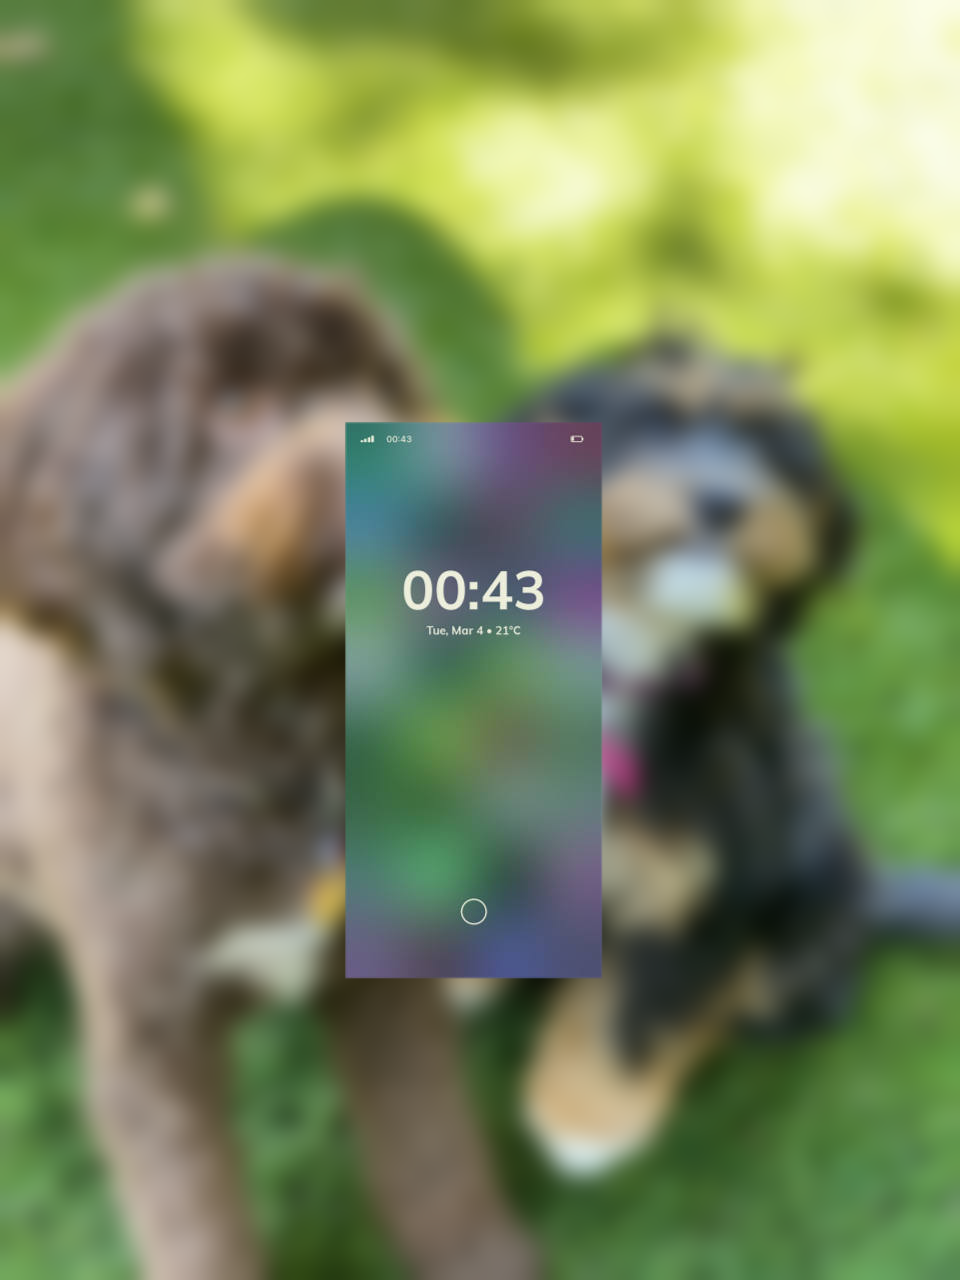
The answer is 0:43
